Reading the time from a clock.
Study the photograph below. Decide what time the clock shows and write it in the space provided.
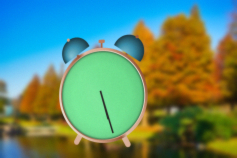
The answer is 5:27
